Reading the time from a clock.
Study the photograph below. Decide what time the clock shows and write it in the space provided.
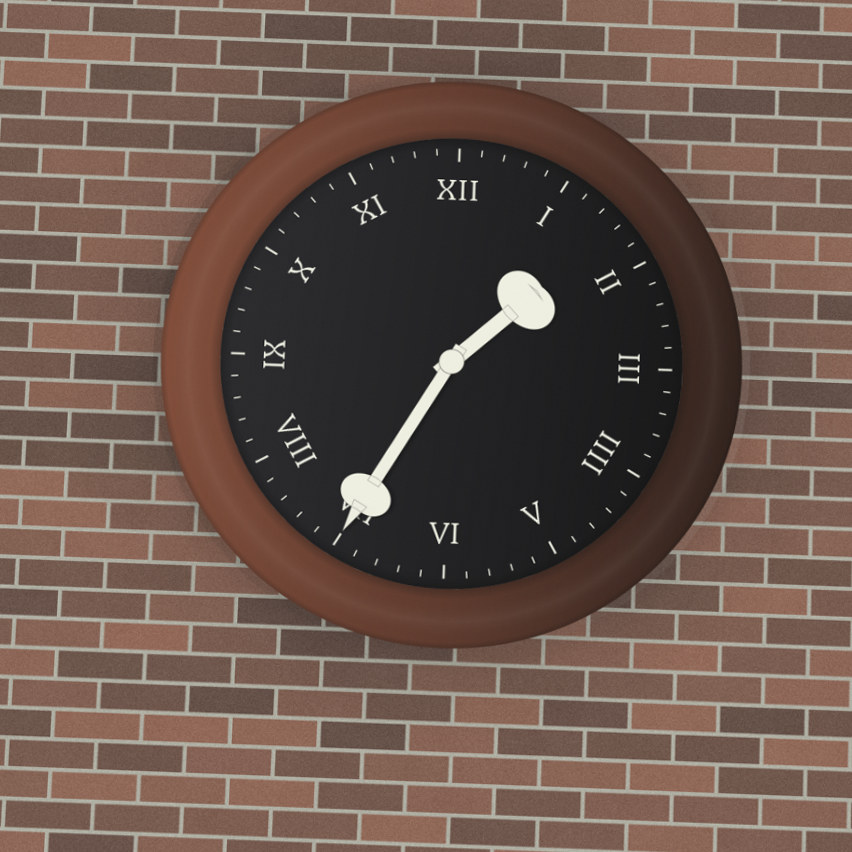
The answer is 1:35
